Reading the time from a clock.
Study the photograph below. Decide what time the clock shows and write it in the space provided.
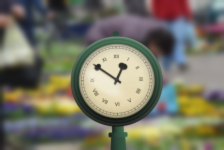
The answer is 12:51
